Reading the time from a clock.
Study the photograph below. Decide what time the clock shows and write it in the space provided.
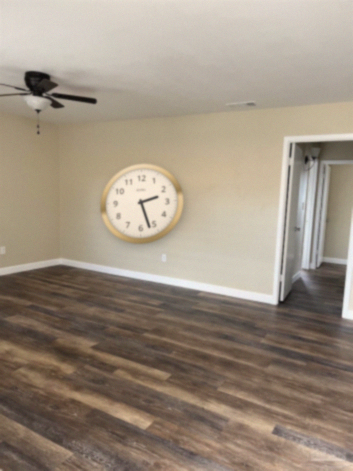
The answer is 2:27
